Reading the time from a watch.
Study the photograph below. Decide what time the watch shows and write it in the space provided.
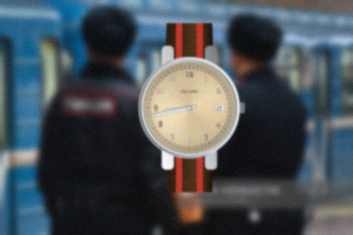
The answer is 8:43
